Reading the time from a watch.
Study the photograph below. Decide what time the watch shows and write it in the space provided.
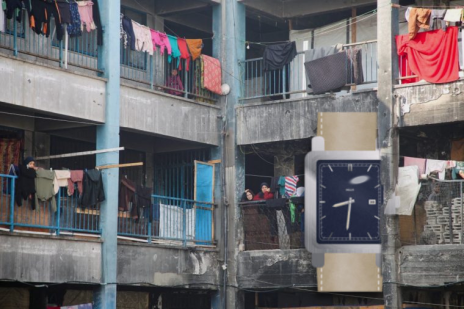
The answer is 8:31
